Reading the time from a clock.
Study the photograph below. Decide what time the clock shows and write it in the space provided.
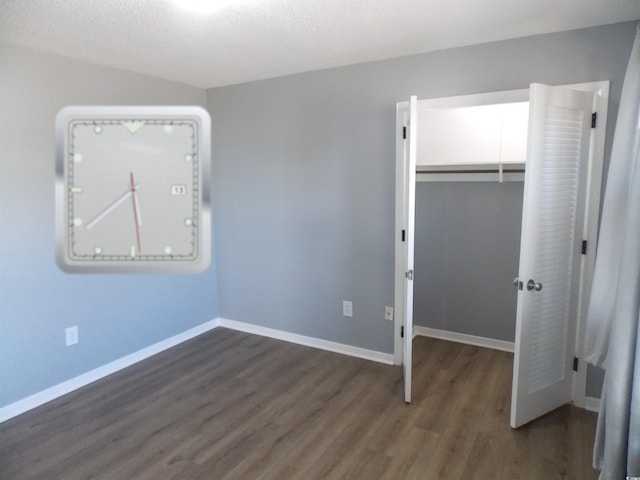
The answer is 5:38:29
